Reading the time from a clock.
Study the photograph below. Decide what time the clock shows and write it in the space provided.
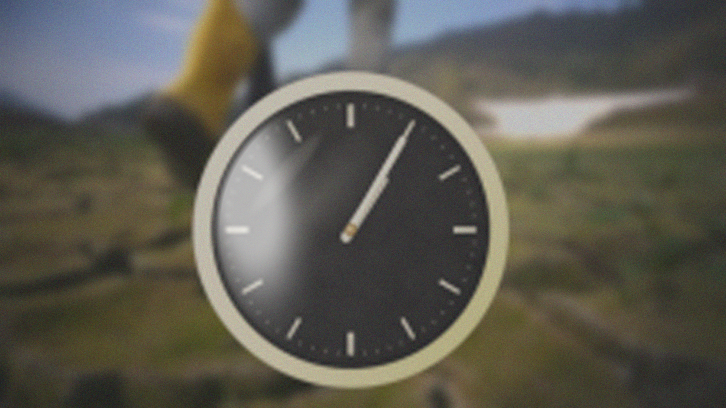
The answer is 1:05
